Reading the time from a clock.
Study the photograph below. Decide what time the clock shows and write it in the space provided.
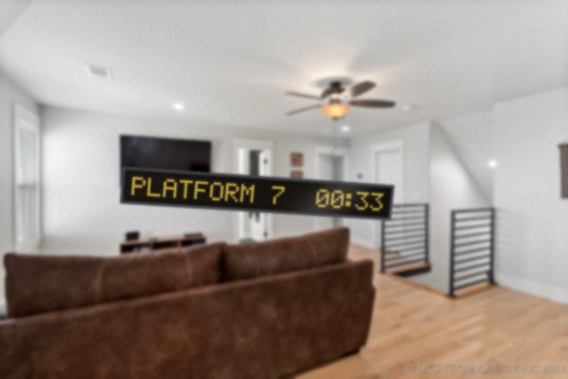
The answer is 0:33
